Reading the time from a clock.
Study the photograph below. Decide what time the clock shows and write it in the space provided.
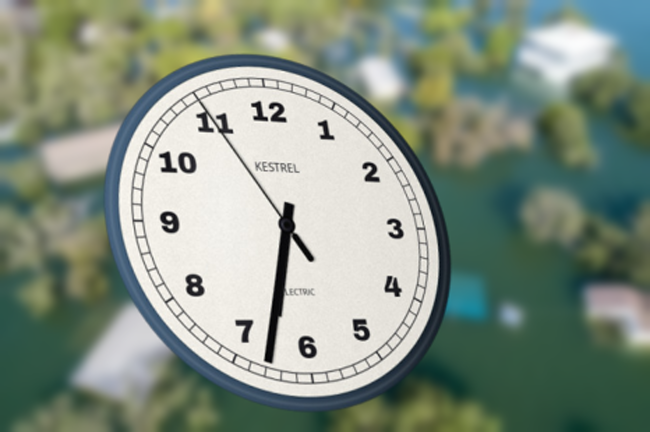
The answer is 6:32:55
